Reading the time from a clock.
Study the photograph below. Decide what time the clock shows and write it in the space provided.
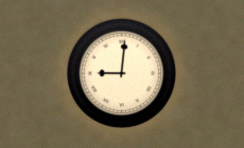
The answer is 9:01
